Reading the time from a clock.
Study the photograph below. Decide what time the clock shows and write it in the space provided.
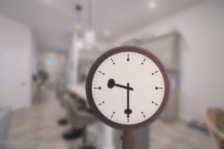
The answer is 9:30
